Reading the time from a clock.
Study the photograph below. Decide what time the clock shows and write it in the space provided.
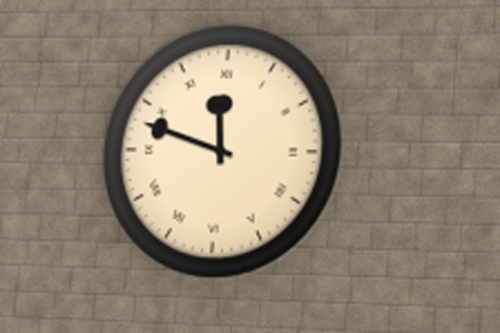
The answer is 11:48
